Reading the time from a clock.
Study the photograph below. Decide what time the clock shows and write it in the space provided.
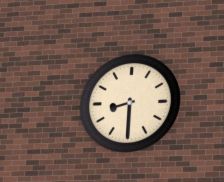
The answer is 8:30
